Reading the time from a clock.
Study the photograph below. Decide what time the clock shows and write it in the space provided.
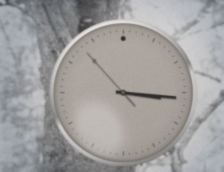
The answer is 3:15:53
